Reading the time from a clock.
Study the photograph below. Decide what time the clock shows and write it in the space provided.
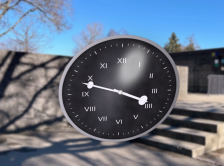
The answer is 3:48
